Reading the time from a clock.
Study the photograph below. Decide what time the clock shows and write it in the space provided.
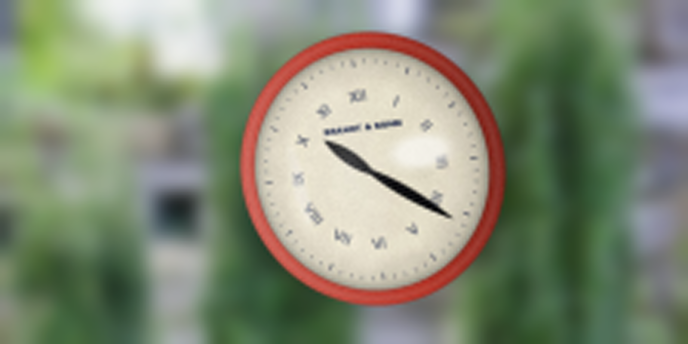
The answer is 10:21
